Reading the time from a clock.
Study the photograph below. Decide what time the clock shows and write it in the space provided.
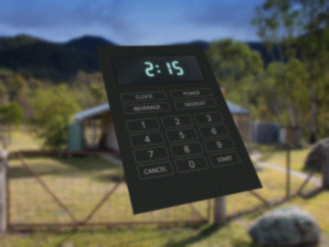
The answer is 2:15
